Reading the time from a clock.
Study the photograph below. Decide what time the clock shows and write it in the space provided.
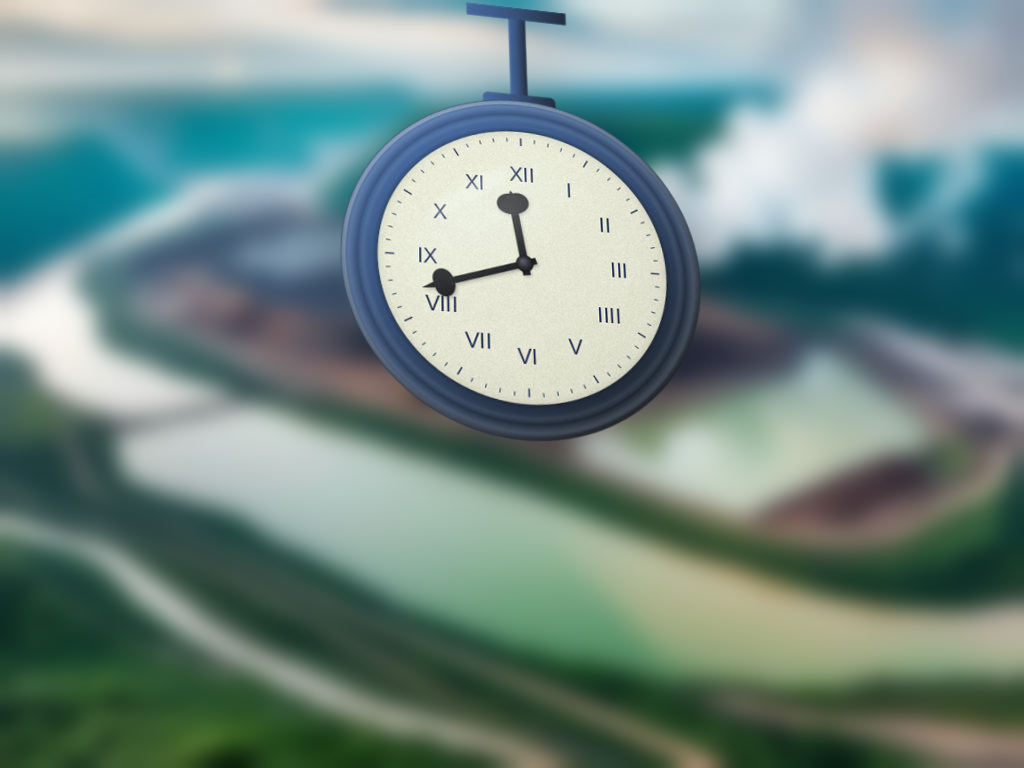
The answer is 11:42
